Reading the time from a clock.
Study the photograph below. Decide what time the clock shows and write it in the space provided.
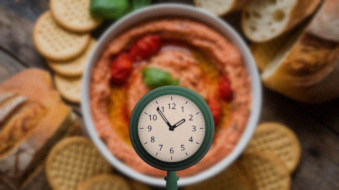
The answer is 1:54
